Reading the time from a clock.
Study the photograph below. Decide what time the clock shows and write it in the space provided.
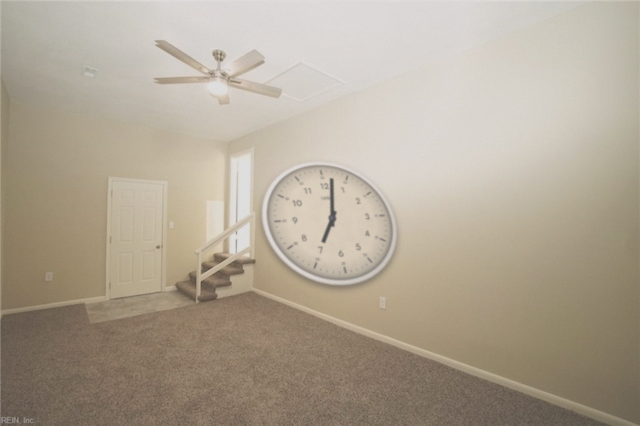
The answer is 7:02
